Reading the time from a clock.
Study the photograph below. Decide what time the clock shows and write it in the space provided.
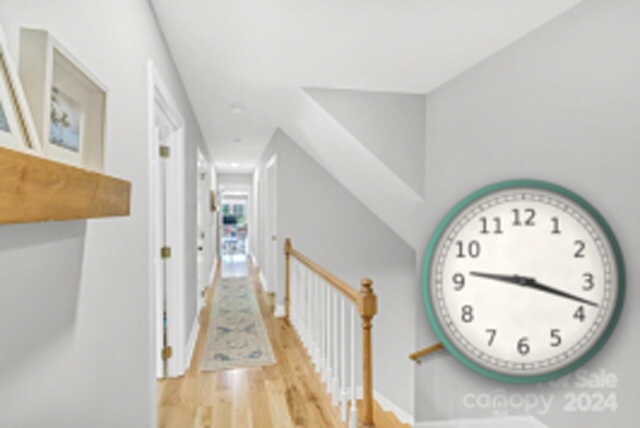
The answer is 9:18
